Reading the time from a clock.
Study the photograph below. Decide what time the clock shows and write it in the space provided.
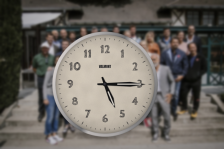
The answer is 5:15
